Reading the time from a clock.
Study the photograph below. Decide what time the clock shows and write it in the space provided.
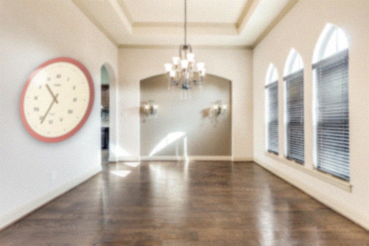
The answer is 10:34
